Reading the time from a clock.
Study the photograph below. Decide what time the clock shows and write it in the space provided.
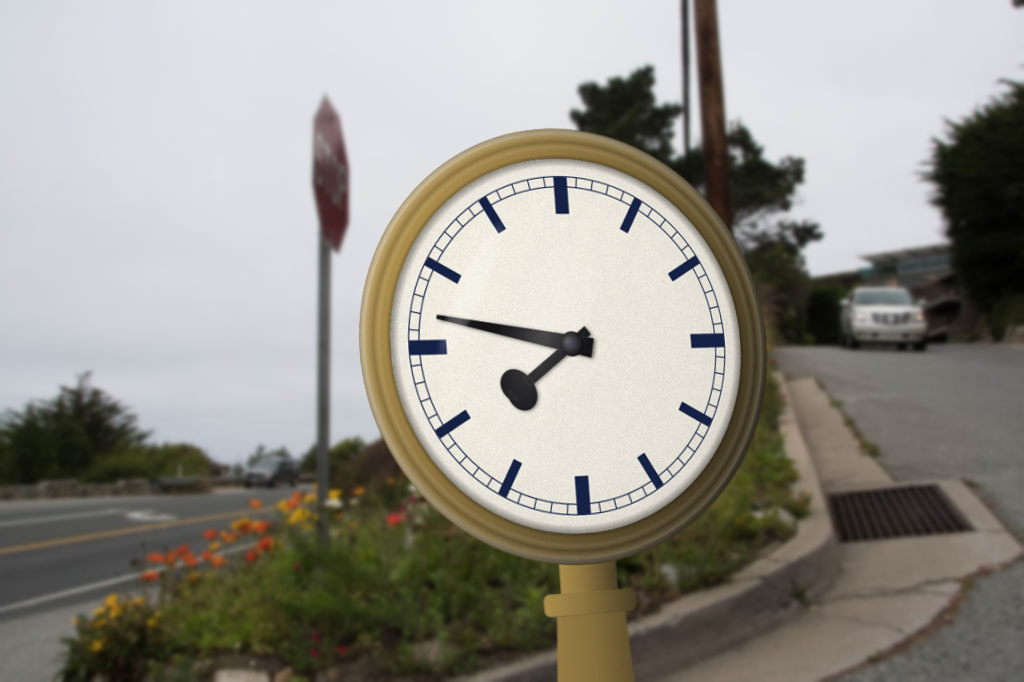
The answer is 7:47
